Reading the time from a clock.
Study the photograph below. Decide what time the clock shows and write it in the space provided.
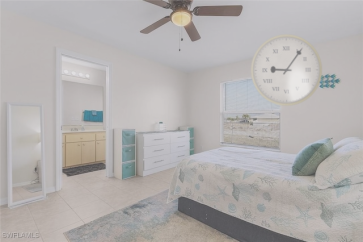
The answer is 9:06
